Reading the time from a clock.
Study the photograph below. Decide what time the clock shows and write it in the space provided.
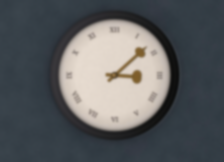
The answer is 3:08
